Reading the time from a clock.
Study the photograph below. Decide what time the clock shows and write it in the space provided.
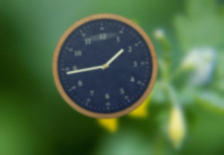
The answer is 1:44
